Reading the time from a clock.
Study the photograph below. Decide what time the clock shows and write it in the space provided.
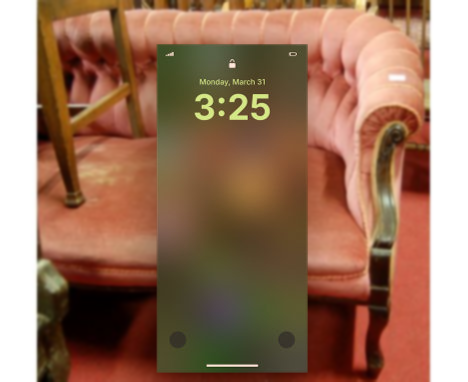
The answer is 3:25
